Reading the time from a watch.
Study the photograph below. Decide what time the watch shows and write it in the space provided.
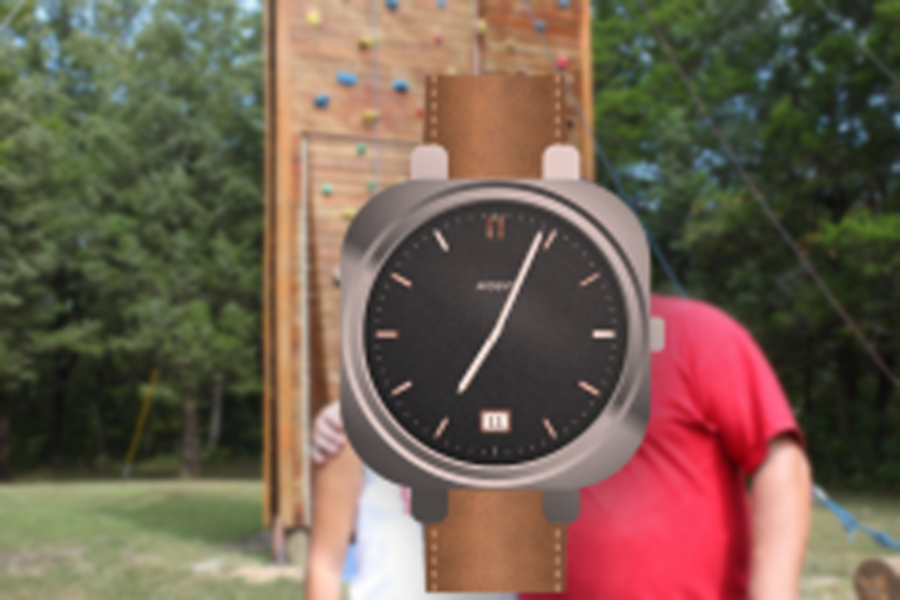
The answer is 7:04
